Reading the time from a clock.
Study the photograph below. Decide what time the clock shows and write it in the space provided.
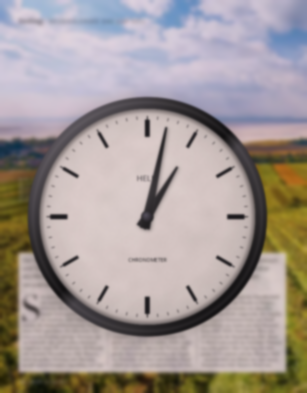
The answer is 1:02
